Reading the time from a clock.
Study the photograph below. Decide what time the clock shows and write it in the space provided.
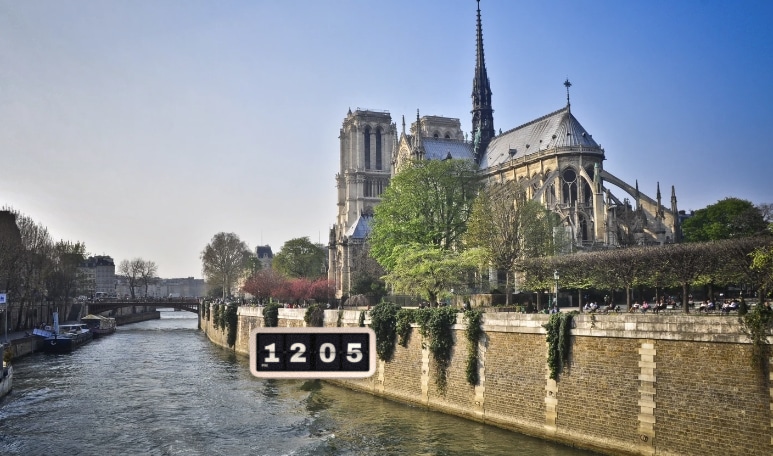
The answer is 12:05
